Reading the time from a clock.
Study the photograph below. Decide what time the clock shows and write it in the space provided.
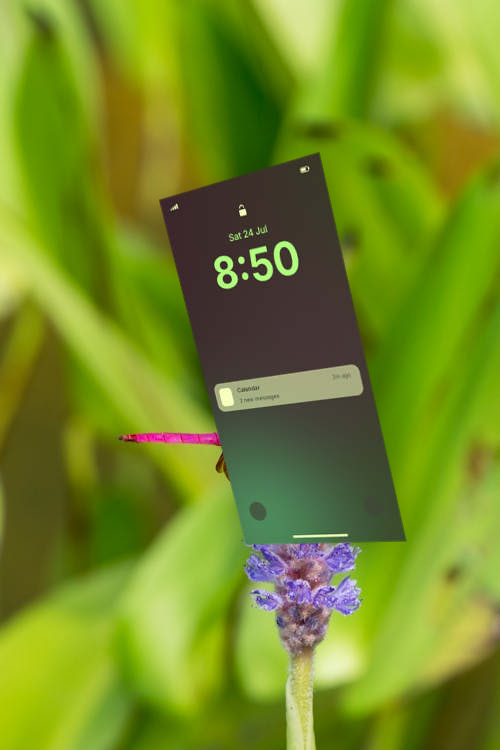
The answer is 8:50
